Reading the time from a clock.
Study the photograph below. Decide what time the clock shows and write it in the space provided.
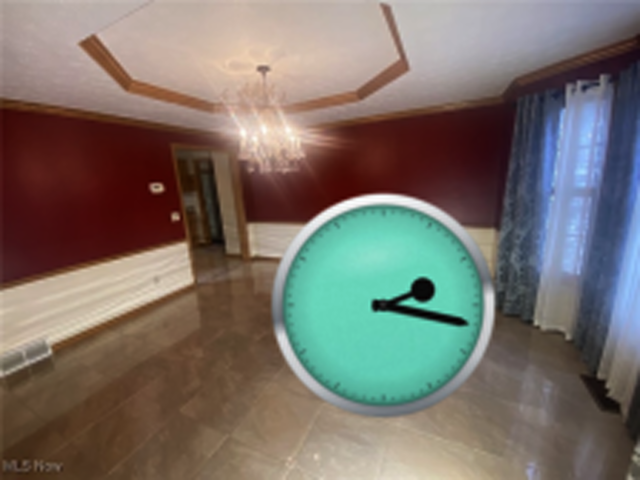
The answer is 2:17
